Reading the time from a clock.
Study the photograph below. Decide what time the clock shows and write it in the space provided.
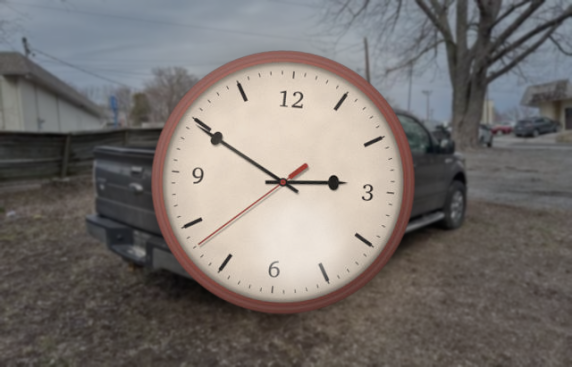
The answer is 2:49:38
